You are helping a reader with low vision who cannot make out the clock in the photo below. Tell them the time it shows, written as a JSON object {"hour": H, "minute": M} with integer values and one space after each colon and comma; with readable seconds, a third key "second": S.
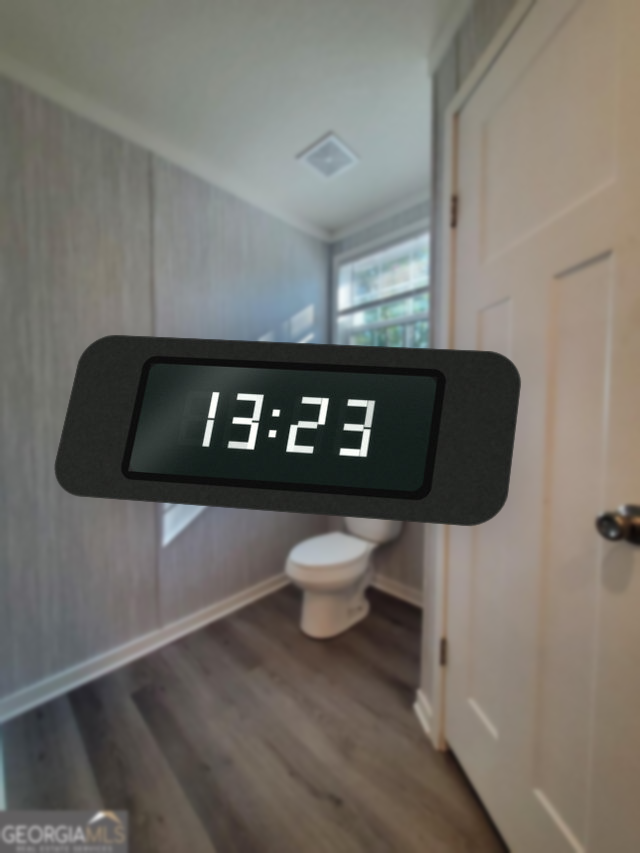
{"hour": 13, "minute": 23}
